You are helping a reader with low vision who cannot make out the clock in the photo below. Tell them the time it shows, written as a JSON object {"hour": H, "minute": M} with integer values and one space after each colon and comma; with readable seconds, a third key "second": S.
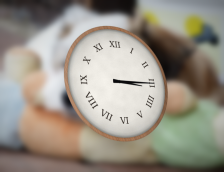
{"hour": 3, "minute": 15}
